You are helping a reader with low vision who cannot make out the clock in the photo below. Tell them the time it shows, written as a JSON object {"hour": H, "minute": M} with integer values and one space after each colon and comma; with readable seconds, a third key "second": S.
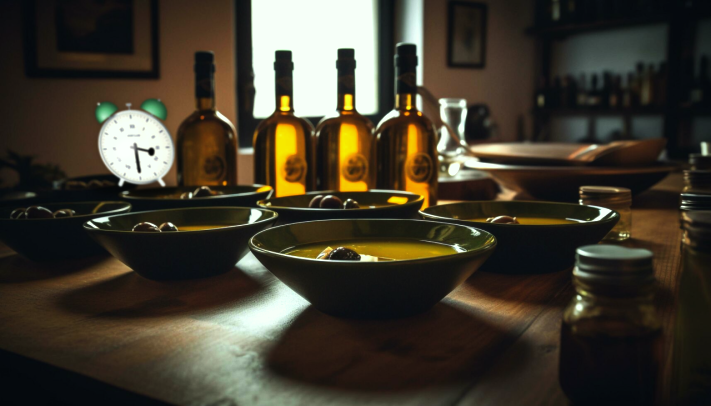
{"hour": 3, "minute": 30}
